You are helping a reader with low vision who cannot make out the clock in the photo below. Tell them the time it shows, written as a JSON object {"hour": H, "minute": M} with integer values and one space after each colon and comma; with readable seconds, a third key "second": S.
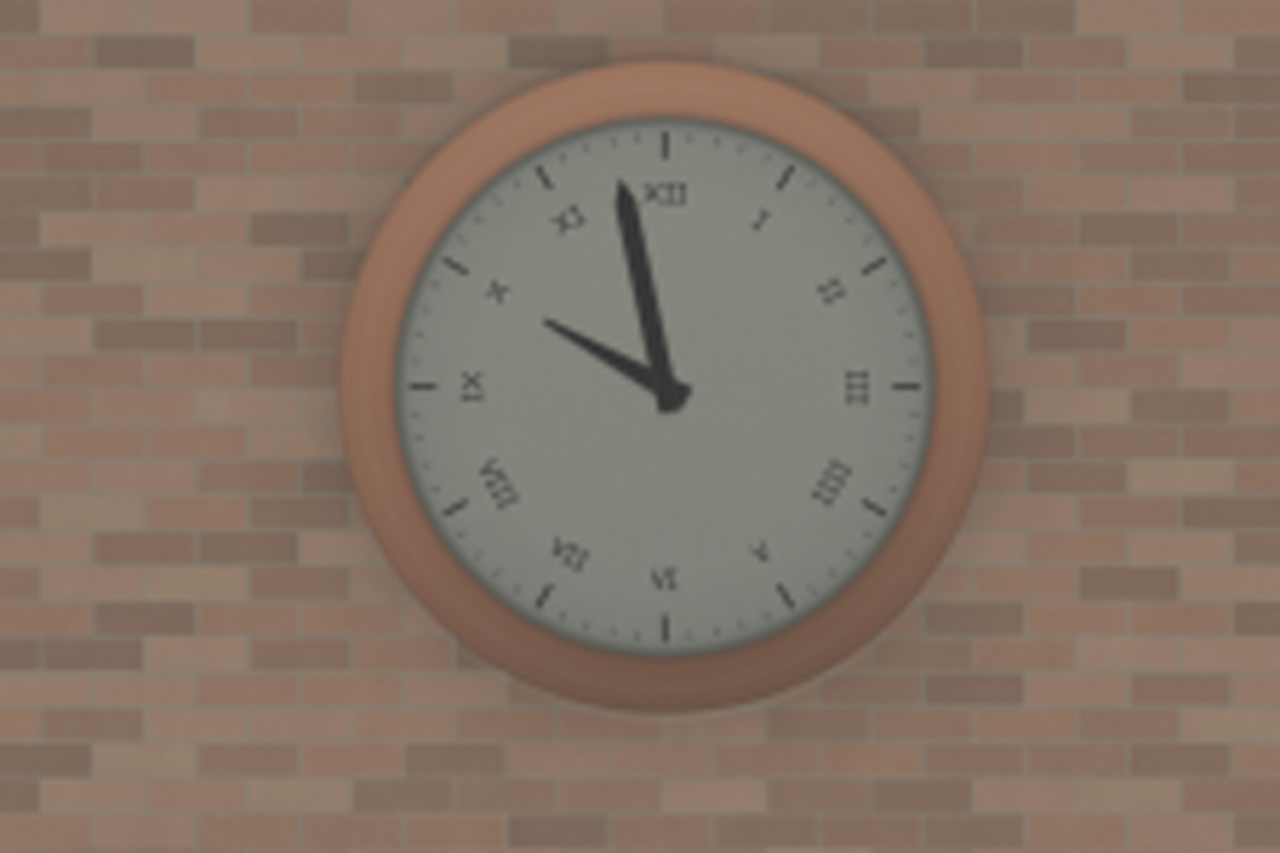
{"hour": 9, "minute": 58}
